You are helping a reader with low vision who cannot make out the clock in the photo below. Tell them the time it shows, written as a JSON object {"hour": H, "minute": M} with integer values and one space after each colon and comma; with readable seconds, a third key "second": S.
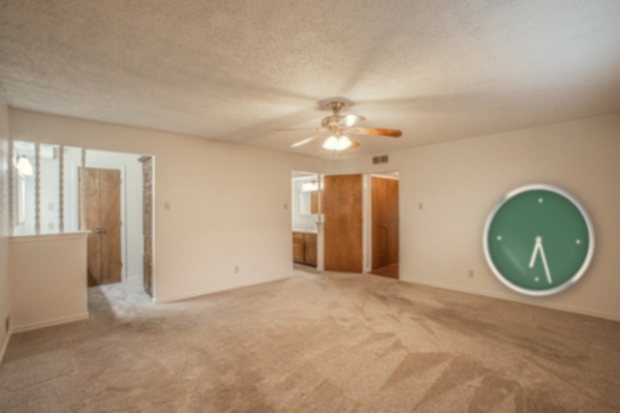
{"hour": 6, "minute": 27}
